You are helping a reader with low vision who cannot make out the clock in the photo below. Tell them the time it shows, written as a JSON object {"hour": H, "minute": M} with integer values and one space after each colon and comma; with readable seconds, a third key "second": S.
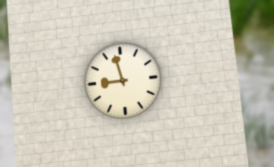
{"hour": 8, "minute": 58}
